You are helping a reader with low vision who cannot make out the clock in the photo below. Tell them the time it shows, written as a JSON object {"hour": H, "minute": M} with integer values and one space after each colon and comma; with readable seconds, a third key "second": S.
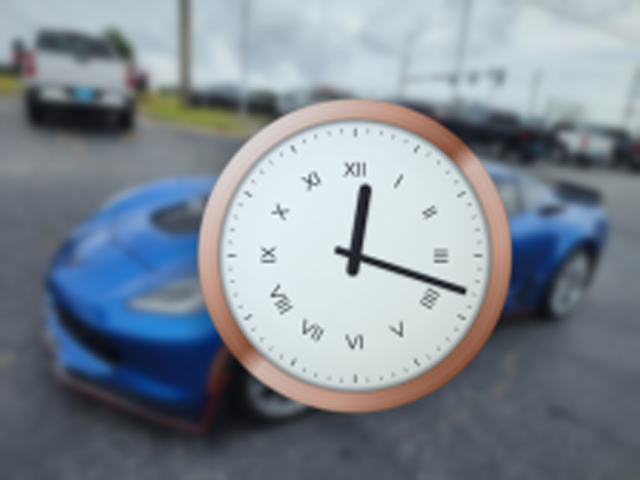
{"hour": 12, "minute": 18}
